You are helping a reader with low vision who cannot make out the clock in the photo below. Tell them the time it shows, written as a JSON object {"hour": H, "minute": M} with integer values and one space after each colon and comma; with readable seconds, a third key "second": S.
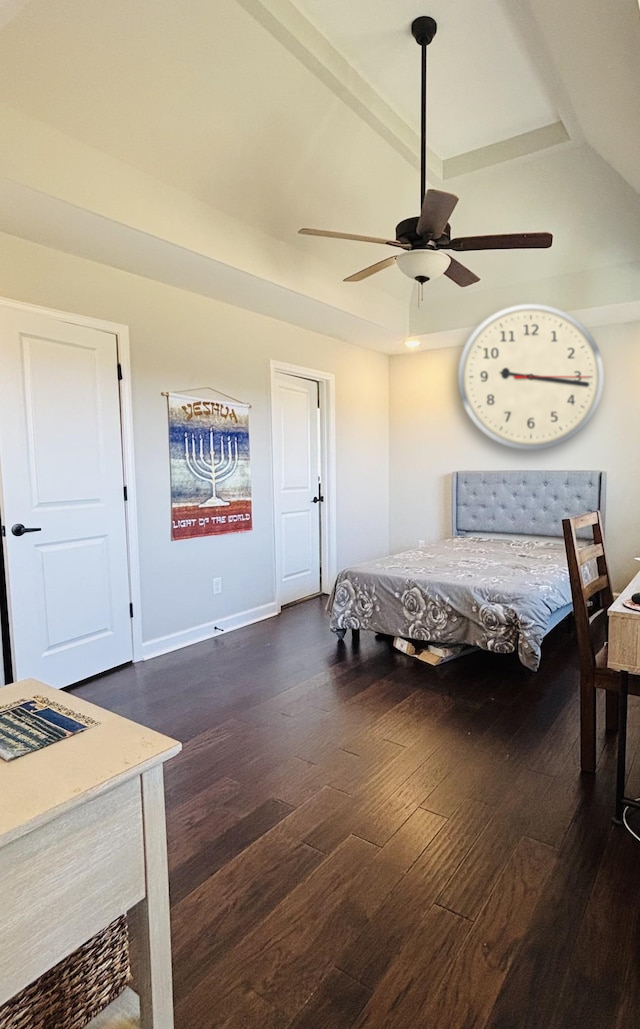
{"hour": 9, "minute": 16, "second": 15}
